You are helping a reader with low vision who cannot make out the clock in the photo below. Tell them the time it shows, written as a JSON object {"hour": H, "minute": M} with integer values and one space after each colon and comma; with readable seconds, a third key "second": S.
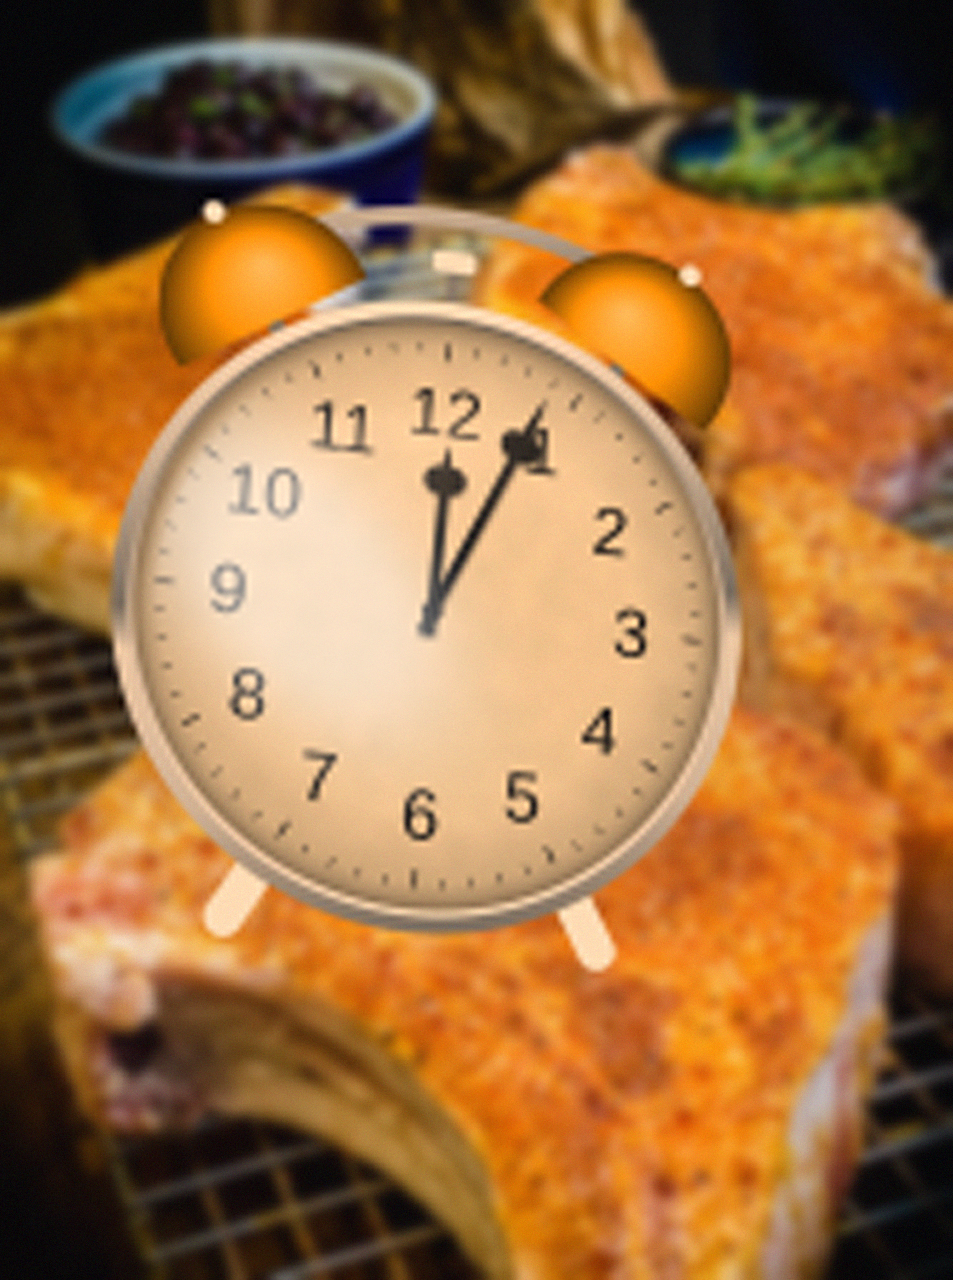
{"hour": 12, "minute": 4}
